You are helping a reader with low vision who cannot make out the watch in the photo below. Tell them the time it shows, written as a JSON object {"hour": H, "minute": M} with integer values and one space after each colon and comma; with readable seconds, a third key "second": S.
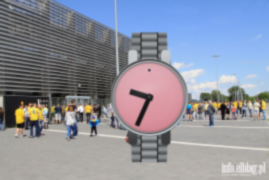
{"hour": 9, "minute": 34}
